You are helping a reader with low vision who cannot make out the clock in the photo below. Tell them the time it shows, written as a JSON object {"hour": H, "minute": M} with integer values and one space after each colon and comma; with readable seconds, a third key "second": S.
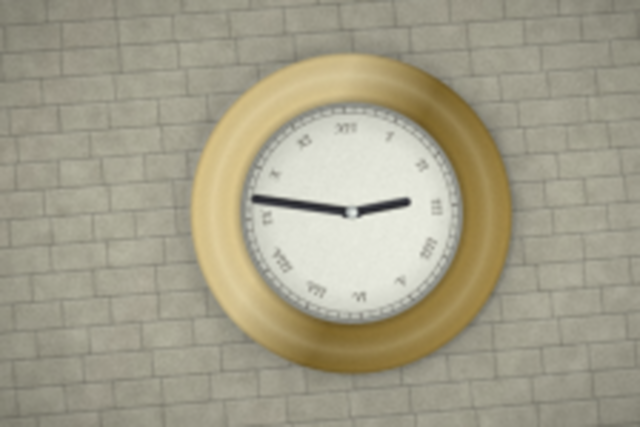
{"hour": 2, "minute": 47}
